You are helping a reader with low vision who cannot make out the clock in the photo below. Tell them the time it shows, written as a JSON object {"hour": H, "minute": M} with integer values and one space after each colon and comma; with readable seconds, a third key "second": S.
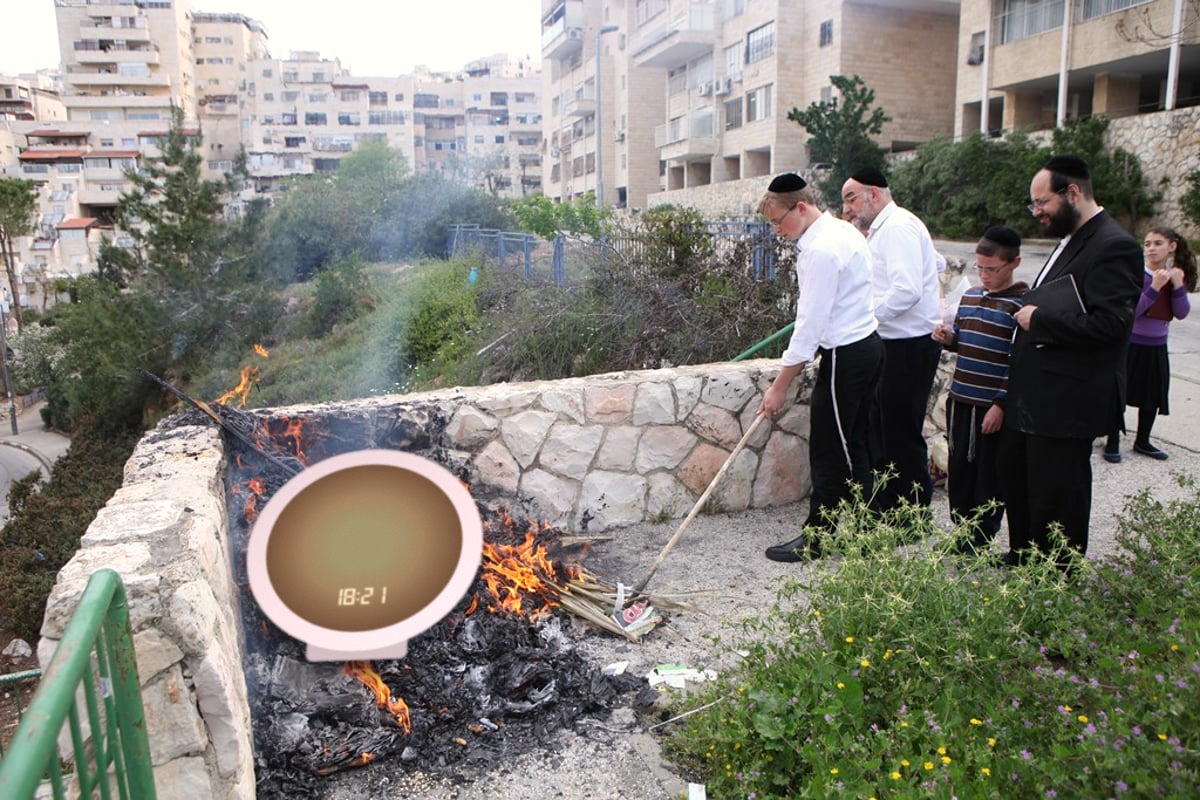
{"hour": 18, "minute": 21}
